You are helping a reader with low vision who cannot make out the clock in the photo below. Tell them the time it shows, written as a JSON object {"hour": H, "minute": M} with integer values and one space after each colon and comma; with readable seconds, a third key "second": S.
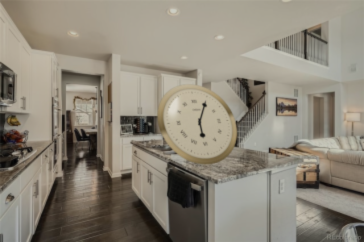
{"hour": 6, "minute": 5}
